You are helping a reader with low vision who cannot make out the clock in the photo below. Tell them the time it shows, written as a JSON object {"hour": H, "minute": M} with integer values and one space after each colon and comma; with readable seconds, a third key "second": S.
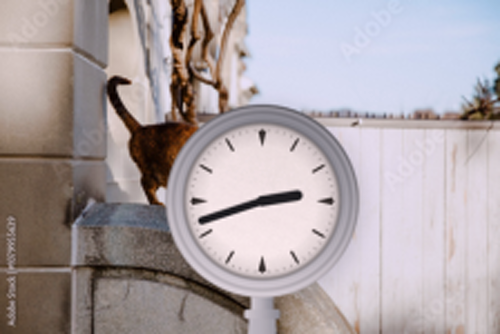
{"hour": 2, "minute": 42}
